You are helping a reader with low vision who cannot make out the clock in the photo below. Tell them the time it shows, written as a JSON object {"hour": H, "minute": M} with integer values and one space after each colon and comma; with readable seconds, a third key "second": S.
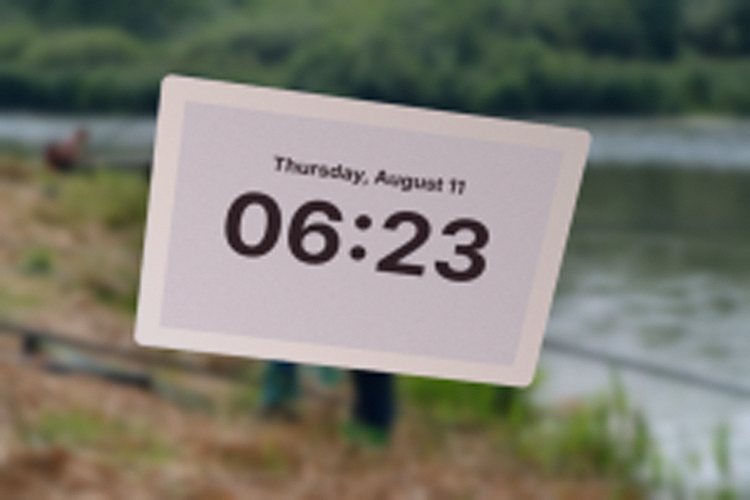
{"hour": 6, "minute": 23}
